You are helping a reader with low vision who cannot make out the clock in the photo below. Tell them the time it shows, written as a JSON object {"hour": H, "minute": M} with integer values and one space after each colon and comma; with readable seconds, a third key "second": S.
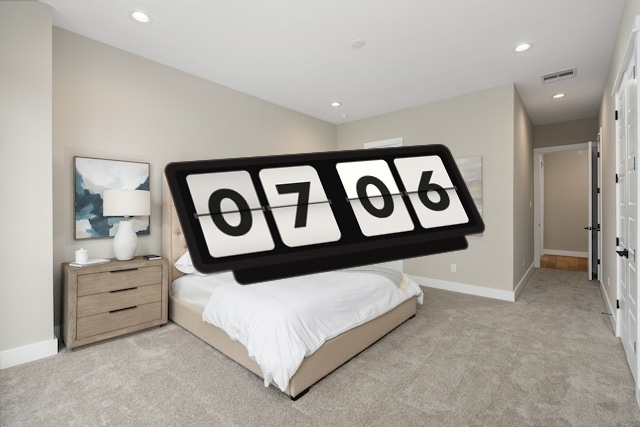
{"hour": 7, "minute": 6}
